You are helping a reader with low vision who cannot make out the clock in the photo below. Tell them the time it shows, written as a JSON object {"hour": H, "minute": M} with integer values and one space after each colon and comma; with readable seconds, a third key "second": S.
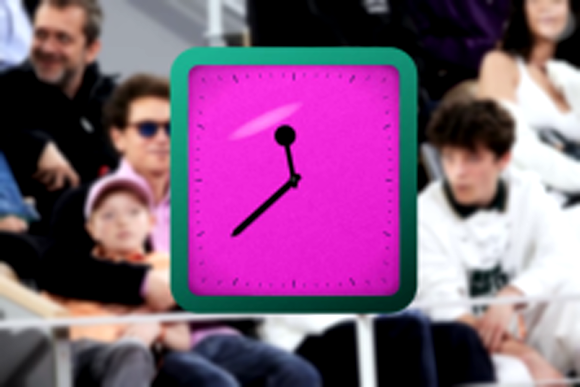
{"hour": 11, "minute": 38}
